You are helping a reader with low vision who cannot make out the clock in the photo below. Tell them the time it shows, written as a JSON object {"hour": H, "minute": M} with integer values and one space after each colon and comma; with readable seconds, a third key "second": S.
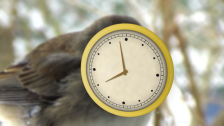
{"hour": 7, "minute": 58}
